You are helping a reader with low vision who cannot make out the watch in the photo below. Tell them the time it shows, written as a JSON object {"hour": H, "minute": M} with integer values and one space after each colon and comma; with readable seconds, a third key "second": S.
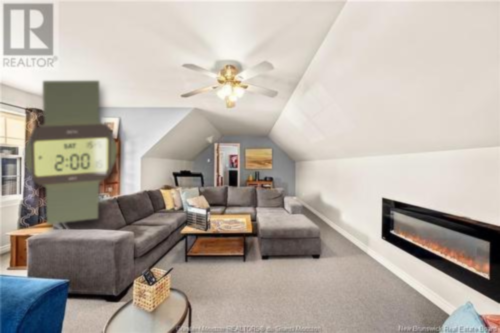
{"hour": 2, "minute": 0}
